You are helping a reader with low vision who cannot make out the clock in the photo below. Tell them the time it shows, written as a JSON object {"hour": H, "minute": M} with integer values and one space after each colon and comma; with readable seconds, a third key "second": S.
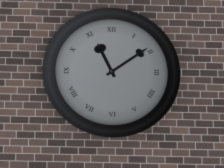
{"hour": 11, "minute": 9}
